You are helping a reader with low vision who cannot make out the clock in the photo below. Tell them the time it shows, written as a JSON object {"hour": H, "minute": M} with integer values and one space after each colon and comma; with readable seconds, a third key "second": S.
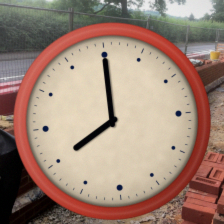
{"hour": 8, "minute": 0}
